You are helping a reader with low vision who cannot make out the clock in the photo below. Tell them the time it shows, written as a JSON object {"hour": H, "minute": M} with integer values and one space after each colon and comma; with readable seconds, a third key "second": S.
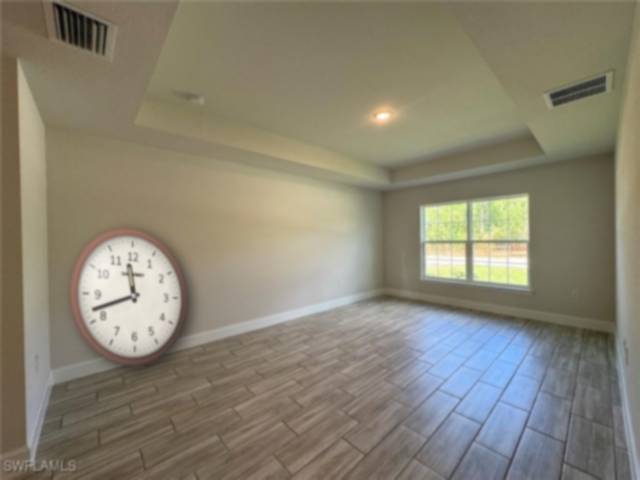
{"hour": 11, "minute": 42}
